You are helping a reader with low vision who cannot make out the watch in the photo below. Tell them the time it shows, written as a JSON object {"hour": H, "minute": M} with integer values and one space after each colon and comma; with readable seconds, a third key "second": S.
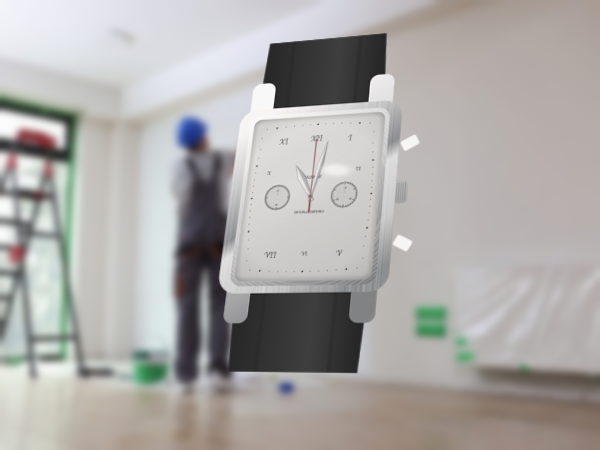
{"hour": 11, "minute": 2}
